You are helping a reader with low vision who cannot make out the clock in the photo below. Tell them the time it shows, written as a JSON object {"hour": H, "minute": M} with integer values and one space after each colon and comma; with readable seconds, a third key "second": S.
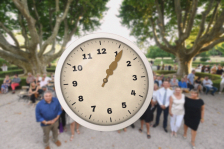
{"hour": 1, "minute": 6}
